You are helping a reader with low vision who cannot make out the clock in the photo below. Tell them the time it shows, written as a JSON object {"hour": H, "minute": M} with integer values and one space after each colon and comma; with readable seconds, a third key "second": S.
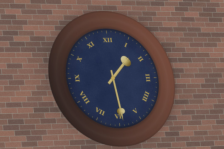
{"hour": 1, "minute": 29}
